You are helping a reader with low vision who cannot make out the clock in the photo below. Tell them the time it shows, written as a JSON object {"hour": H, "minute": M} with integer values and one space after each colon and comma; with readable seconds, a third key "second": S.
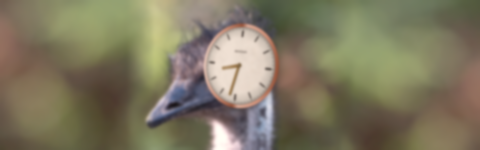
{"hour": 8, "minute": 32}
